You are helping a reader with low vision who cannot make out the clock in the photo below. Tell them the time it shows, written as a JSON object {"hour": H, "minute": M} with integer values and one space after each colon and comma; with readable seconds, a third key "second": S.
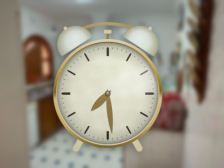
{"hour": 7, "minute": 29}
